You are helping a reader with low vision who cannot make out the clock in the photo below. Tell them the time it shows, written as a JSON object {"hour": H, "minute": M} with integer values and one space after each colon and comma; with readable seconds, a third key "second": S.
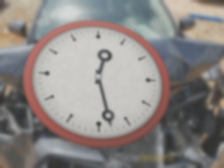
{"hour": 12, "minute": 28}
